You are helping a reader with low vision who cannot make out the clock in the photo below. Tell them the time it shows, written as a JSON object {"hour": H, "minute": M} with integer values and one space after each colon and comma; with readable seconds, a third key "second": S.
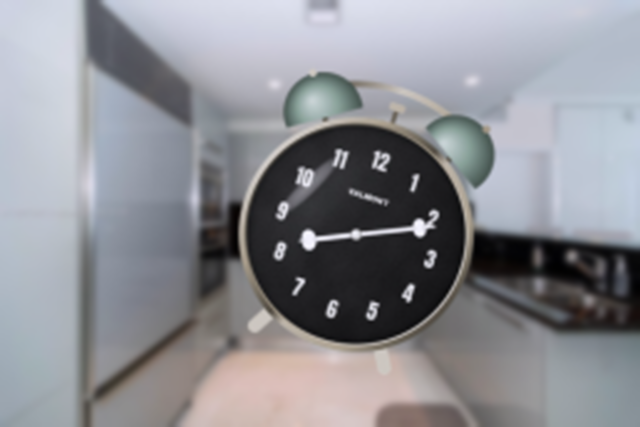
{"hour": 8, "minute": 11}
